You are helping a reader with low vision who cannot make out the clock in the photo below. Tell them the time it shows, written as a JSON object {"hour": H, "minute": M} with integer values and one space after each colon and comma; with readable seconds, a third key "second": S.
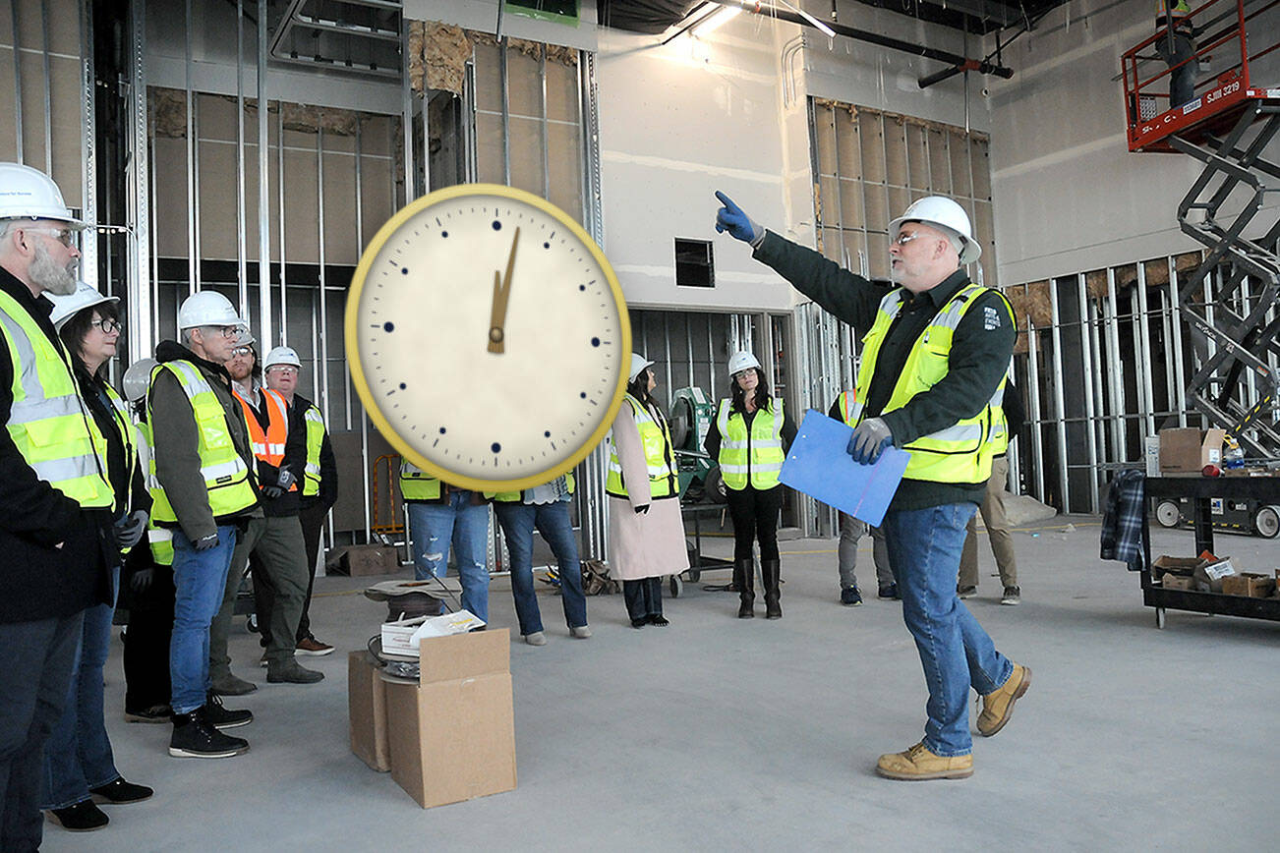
{"hour": 12, "minute": 2}
